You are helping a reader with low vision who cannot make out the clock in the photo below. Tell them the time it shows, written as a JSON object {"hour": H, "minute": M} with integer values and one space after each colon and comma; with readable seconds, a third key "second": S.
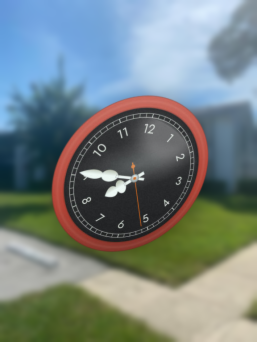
{"hour": 7, "minute": 45, "second": 26}
